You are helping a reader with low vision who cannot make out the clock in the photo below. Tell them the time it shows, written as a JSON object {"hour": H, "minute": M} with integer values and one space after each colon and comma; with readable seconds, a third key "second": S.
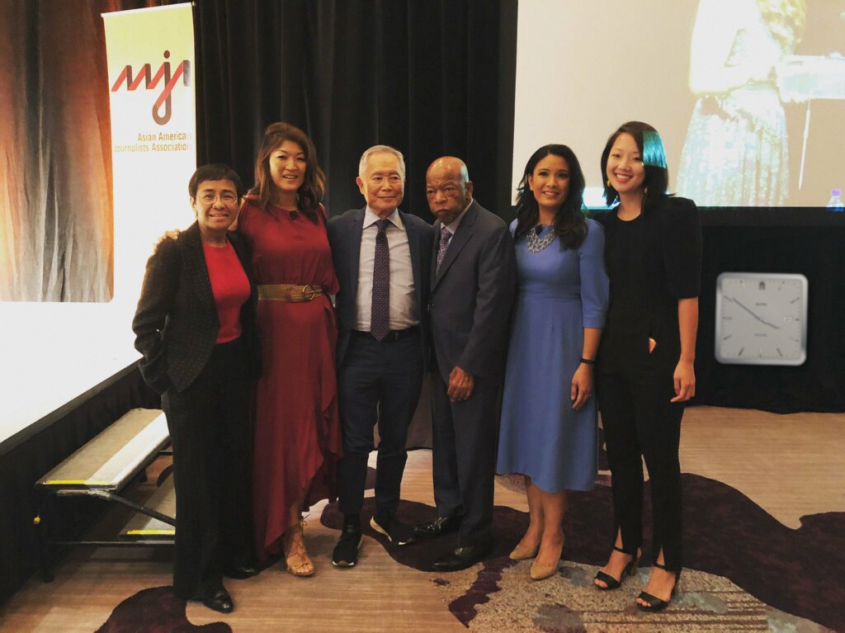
{"hour": 3, "minute": 51}
